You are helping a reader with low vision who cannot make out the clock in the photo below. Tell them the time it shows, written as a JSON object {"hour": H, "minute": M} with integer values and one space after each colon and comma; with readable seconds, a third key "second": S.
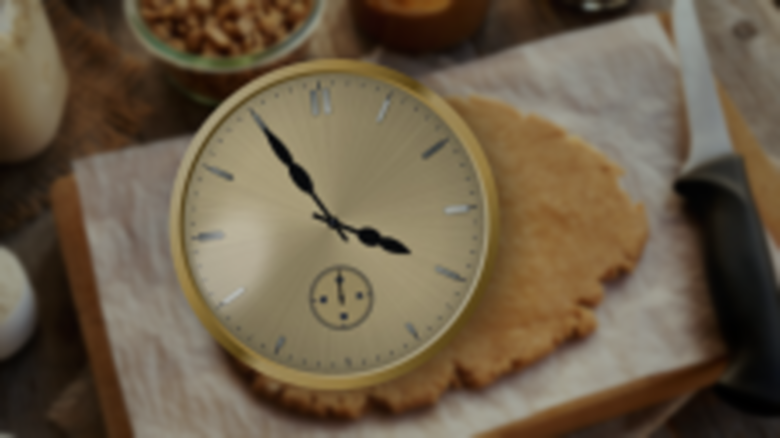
{"hour": 3, "minute": 55}
